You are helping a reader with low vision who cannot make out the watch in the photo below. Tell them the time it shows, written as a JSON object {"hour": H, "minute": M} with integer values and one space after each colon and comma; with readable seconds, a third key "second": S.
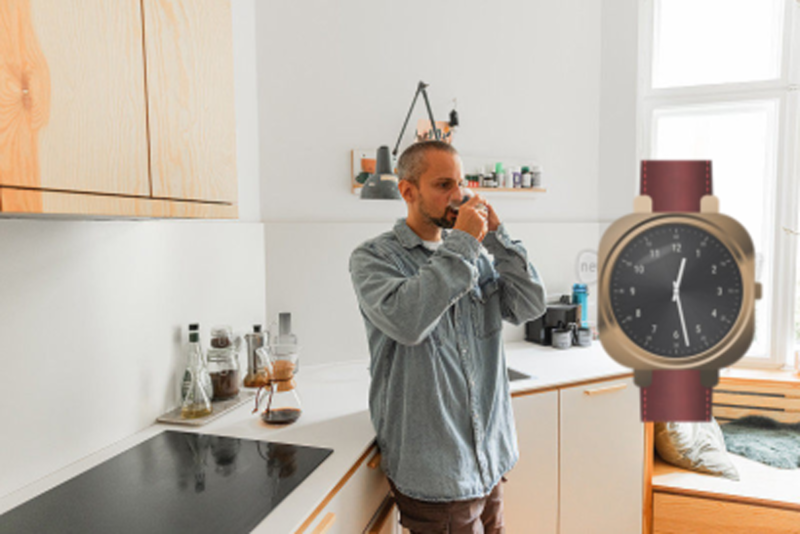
{"hour": 12, "minute": 28}
